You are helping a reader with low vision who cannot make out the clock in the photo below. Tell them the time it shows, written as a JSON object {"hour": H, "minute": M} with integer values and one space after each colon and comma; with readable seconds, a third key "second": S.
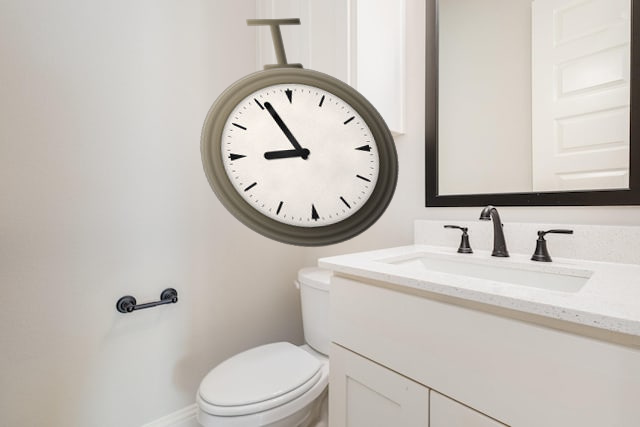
{"hour": 8, "minute": 56}
